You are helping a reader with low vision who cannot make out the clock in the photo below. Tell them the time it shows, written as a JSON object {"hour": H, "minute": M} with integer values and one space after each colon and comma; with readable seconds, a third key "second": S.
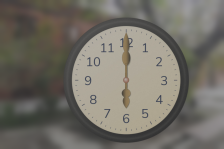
{"hour": 6, "minute": 0}
